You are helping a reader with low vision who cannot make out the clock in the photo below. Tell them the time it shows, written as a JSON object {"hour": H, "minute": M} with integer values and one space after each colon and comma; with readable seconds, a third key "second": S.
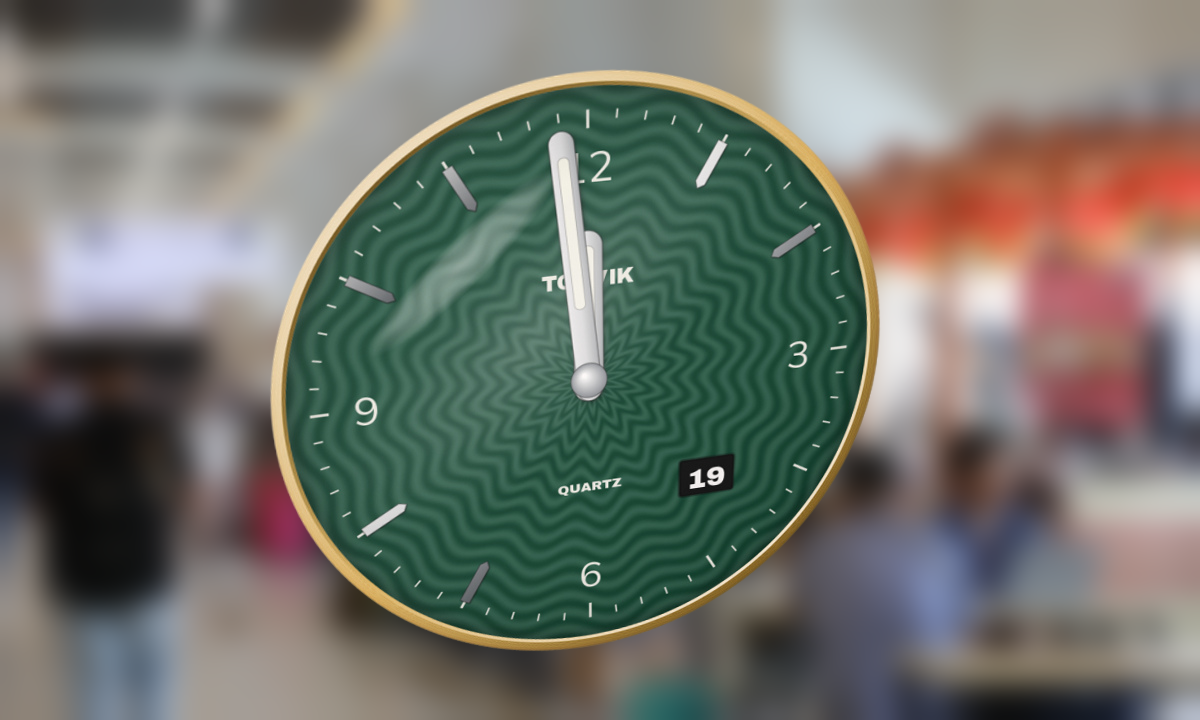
{"hour": 11, "minute": 59}
